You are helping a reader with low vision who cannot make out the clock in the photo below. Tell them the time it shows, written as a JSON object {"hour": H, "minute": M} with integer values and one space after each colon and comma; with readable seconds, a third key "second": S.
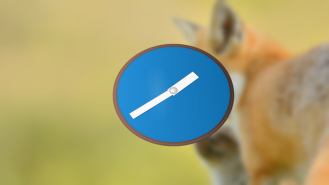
{"hour": 1, "minute": 39}
